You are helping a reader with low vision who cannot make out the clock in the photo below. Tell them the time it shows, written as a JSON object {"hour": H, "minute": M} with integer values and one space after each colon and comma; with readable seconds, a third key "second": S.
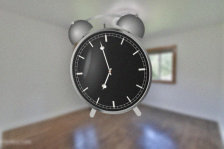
{"hour": 6, "minute": 58}
